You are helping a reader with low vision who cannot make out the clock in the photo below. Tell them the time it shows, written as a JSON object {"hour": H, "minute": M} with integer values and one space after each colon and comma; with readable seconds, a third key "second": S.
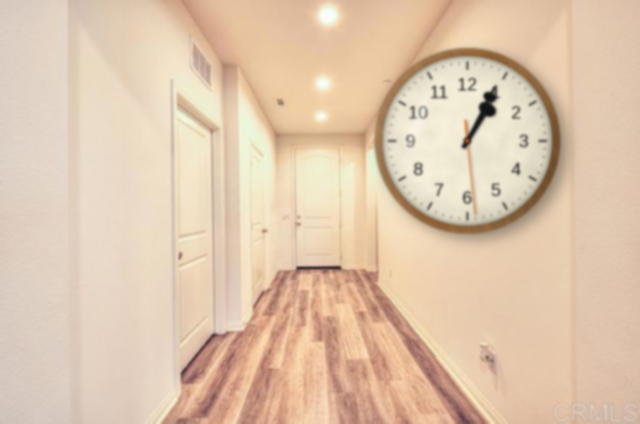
{"hour": 1, "minute": 4, "second": 29}
